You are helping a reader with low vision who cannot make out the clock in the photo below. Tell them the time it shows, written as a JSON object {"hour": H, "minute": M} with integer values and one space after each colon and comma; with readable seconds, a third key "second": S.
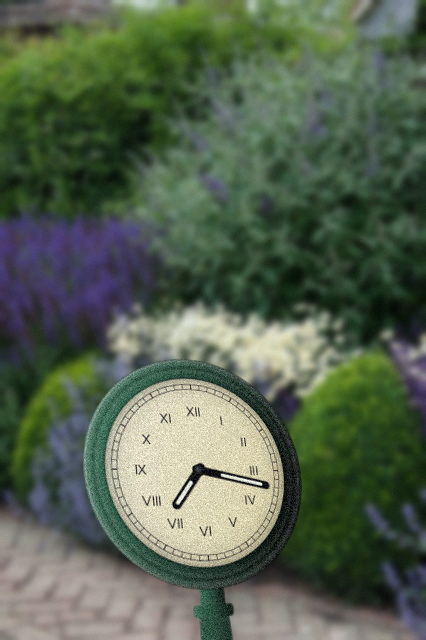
{"hour": 7, "minute": 17}
